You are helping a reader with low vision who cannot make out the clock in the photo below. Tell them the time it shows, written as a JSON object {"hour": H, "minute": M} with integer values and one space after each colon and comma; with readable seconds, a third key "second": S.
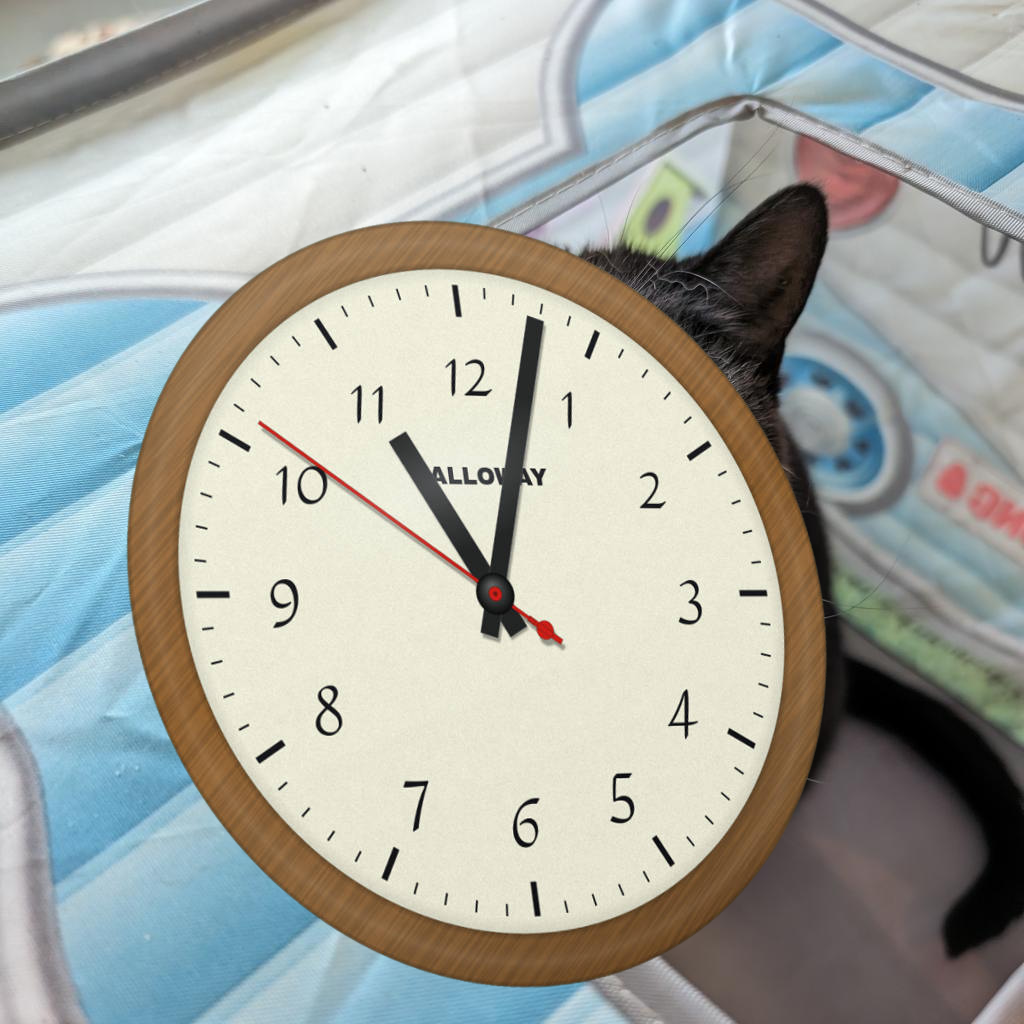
{"hour": 11, "minute": 2, "second": 51}
